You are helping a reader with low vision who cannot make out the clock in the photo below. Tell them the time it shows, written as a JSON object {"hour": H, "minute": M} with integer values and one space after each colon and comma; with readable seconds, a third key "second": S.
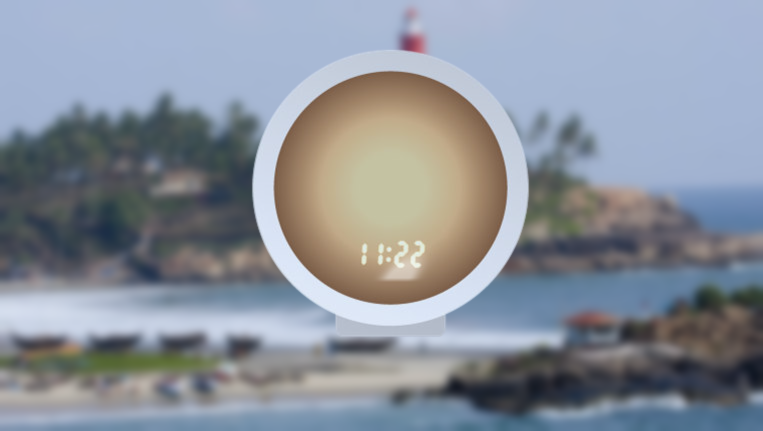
{"hour": 11, "minute": 22}
